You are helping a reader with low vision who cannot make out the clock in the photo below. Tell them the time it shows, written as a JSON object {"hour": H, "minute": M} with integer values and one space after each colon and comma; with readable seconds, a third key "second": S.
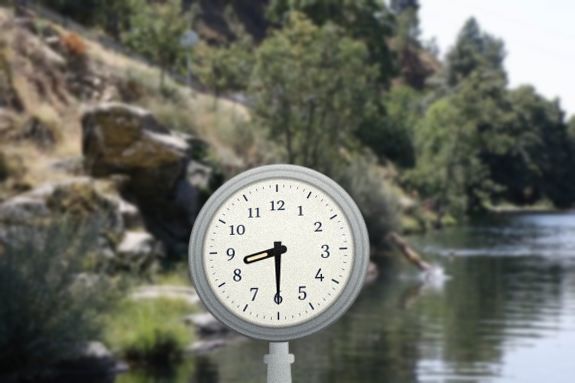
{"hour": 8, "minute": 30}
